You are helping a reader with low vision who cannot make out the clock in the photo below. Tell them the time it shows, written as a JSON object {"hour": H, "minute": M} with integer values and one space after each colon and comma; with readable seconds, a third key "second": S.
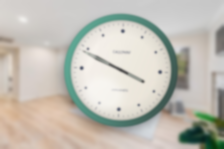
{"hour": 3, "minute": 49}
